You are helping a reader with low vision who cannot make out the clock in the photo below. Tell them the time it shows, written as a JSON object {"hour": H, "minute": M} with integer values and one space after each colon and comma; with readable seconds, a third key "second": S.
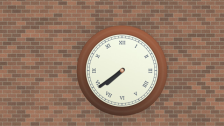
{"hour": 7, "minute": 39}
